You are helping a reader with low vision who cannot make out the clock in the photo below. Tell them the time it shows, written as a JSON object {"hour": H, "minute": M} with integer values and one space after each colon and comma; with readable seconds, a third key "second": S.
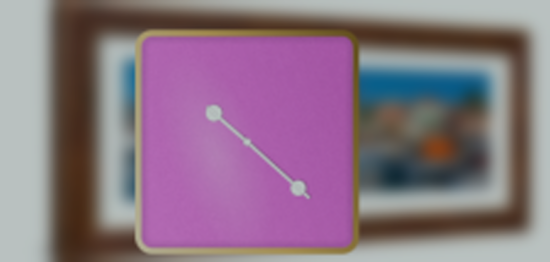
{"hour": 10, "minute": 22}
